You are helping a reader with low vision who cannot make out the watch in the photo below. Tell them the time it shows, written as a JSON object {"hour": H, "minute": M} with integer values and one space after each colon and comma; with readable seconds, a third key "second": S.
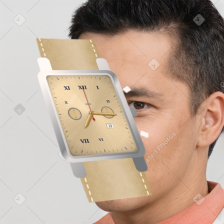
{"hour": 7, "minute": 16}
